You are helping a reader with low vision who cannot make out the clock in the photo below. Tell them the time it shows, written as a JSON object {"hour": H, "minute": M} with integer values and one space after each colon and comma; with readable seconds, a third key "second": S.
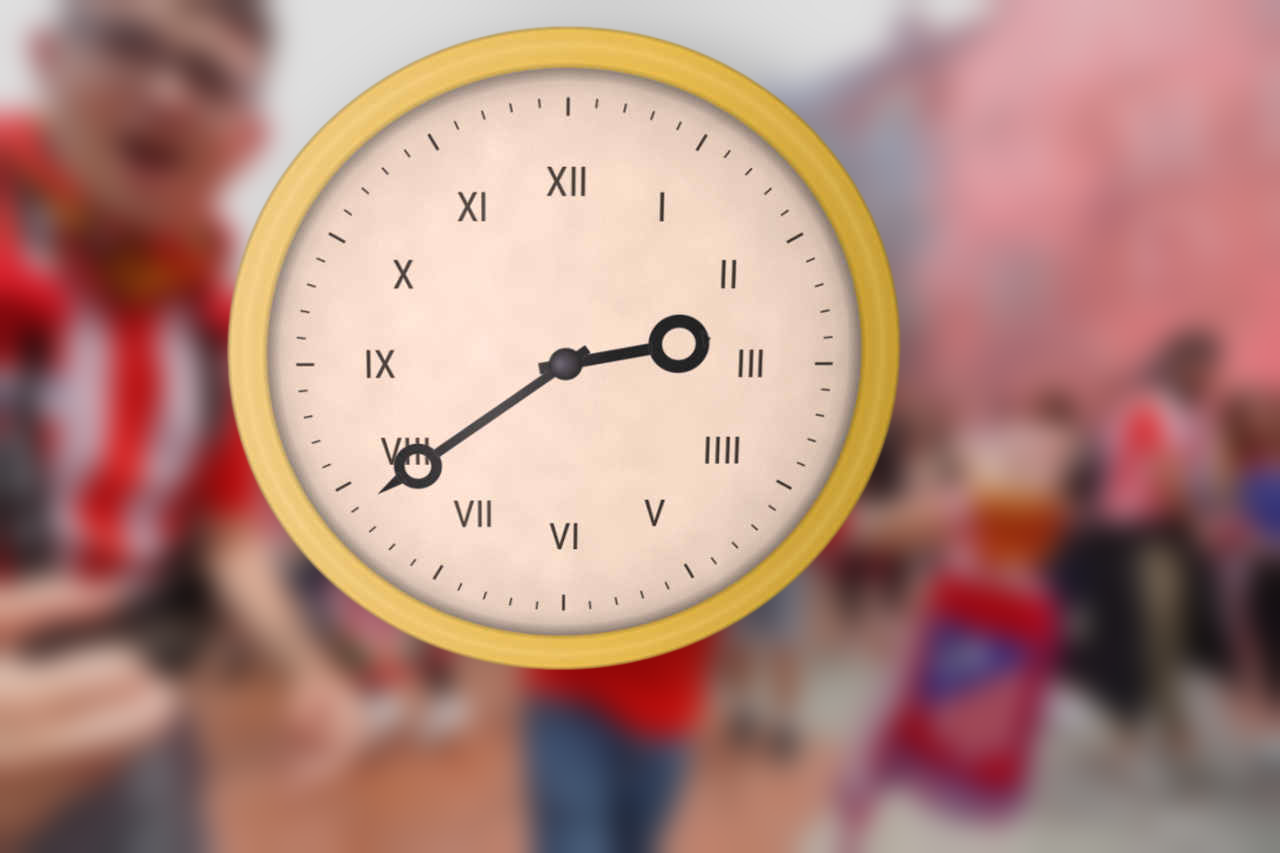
{"hour": 2, "minute": 39}
